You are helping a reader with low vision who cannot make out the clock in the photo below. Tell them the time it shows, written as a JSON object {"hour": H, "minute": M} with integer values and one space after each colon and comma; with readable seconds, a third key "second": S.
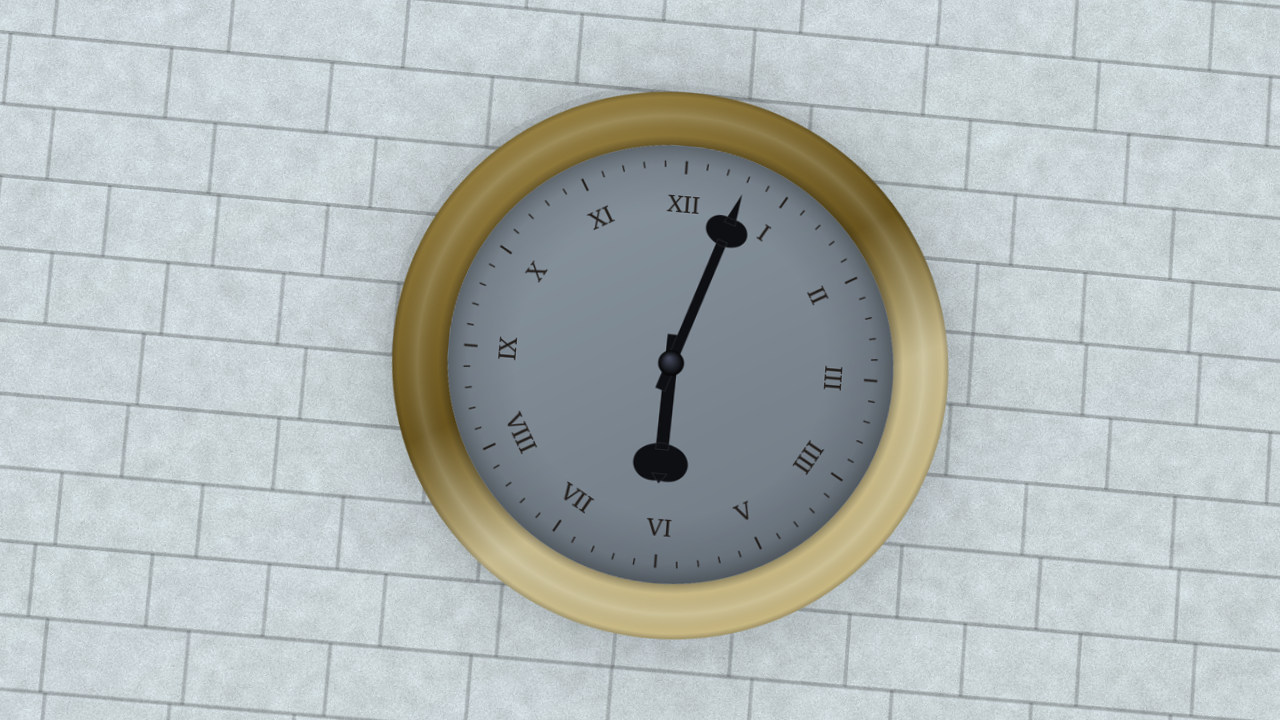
{"hour": 6, "minute": 3}
